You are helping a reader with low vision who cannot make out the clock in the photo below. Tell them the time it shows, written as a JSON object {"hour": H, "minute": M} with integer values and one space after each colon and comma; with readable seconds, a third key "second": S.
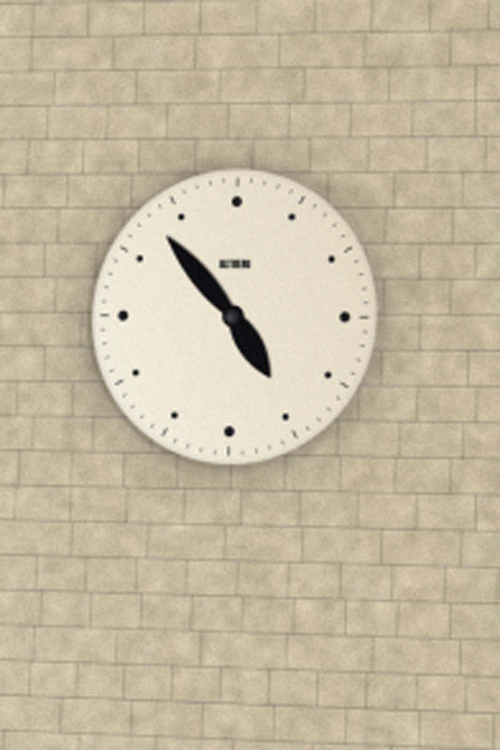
{"hour": 4, "minute": 53}
